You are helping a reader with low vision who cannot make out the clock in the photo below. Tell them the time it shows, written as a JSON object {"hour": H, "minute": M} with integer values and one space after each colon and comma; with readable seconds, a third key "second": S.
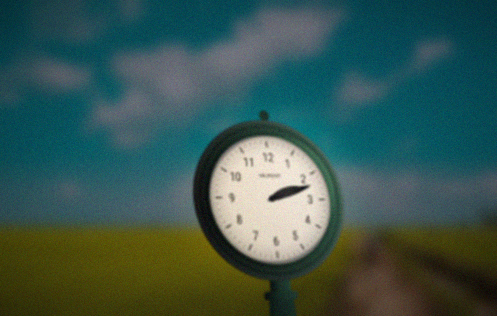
{"hour": 2, "minute": 12}
